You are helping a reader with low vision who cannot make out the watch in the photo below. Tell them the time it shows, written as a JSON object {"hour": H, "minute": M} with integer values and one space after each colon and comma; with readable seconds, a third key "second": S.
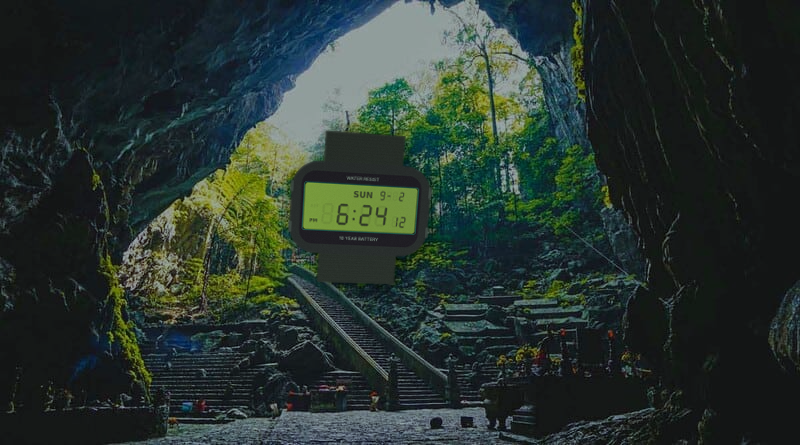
{"hour": 6, "minute": 24, "second": 12}
